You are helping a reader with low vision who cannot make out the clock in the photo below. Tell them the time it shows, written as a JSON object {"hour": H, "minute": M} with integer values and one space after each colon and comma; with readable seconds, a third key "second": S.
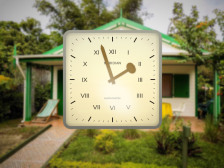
{"hour": 1, "minute": 57}
